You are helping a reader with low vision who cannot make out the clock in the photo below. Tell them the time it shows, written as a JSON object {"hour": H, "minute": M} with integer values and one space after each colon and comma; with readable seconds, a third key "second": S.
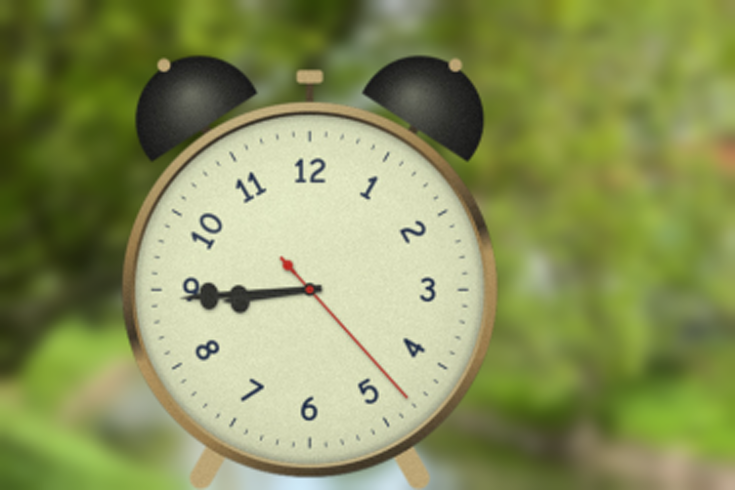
{"hour": 8, "minute": 44, "second": 23}
